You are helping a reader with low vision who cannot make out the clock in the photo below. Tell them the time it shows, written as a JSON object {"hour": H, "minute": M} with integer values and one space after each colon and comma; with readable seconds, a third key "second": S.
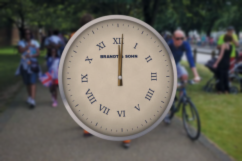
{"hour": 12, "minute": 1}
